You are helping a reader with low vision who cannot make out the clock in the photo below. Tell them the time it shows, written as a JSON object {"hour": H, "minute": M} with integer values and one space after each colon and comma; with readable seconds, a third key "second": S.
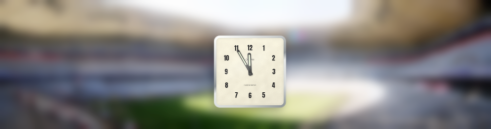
{"hour": 11, "minute": 55}
